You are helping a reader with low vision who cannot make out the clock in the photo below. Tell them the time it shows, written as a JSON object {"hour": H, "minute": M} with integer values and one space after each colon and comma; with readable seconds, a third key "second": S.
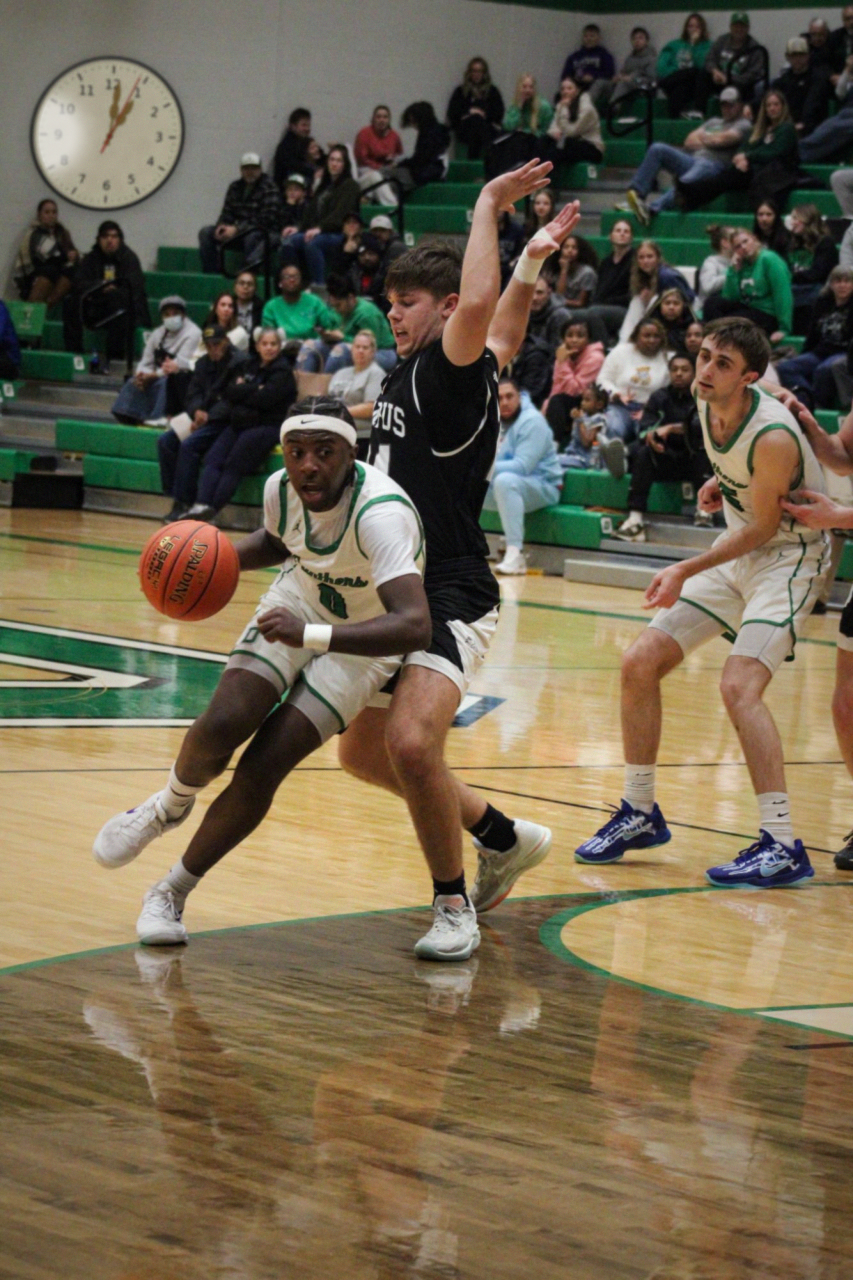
{"hour": 1, "minute": 1, "second": 4}
